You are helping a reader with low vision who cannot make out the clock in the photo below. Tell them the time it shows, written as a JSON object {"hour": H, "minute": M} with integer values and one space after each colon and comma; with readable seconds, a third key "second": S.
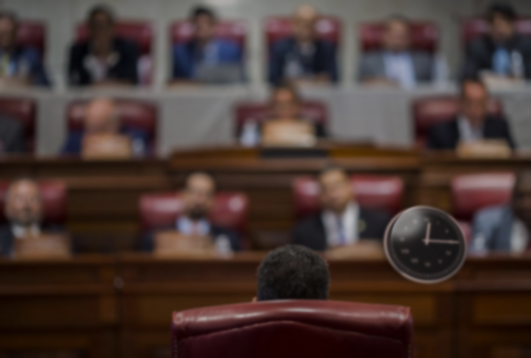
{"hour": 12, "minute": 15}
